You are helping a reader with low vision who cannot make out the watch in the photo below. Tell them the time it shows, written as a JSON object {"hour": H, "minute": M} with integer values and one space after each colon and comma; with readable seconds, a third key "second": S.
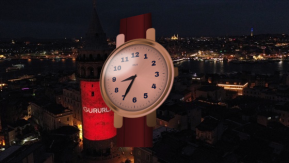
{"hour": 8, "minute": 35}
